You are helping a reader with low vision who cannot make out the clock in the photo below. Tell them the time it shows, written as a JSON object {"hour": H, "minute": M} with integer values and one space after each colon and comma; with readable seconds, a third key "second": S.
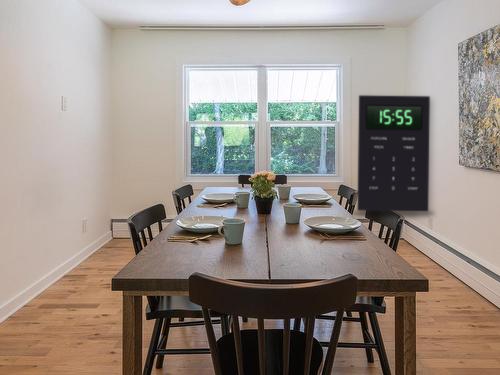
{"hour": 15, "minute": 55}
